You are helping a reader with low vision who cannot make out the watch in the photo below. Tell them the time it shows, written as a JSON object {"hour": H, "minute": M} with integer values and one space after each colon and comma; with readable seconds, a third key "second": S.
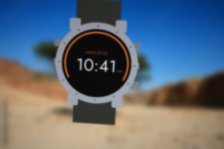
{"hour": 10, "minute": 41}
